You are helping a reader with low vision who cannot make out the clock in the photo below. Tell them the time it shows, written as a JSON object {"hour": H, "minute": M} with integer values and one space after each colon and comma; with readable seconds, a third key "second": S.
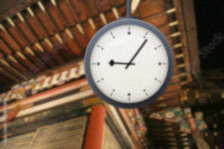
{"hour": 9, "minute": 6}
